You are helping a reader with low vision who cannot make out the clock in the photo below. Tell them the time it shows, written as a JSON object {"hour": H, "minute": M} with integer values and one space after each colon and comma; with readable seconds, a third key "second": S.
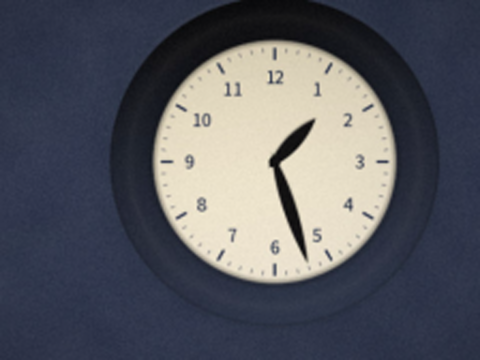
{"hour": 1, "minute": 27}
